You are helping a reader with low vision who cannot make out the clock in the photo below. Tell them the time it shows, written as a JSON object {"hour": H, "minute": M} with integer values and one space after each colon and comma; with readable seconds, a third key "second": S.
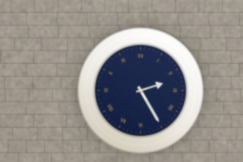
{"hour": 2, "minute": 25}
